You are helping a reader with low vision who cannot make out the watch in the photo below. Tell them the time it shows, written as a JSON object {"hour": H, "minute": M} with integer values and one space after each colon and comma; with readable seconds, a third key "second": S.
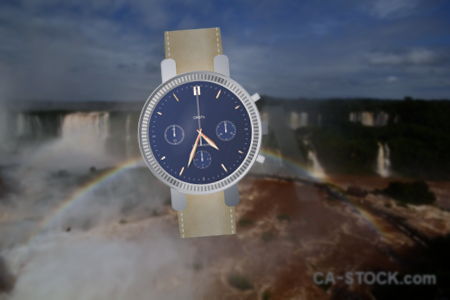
{"hour": 4, "minute": 34}
